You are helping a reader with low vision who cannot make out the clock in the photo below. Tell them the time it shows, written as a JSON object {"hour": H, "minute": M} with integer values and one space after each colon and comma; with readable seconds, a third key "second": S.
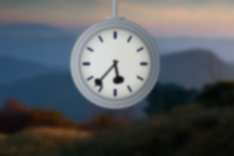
{"hour": 5, "minute": 37}
